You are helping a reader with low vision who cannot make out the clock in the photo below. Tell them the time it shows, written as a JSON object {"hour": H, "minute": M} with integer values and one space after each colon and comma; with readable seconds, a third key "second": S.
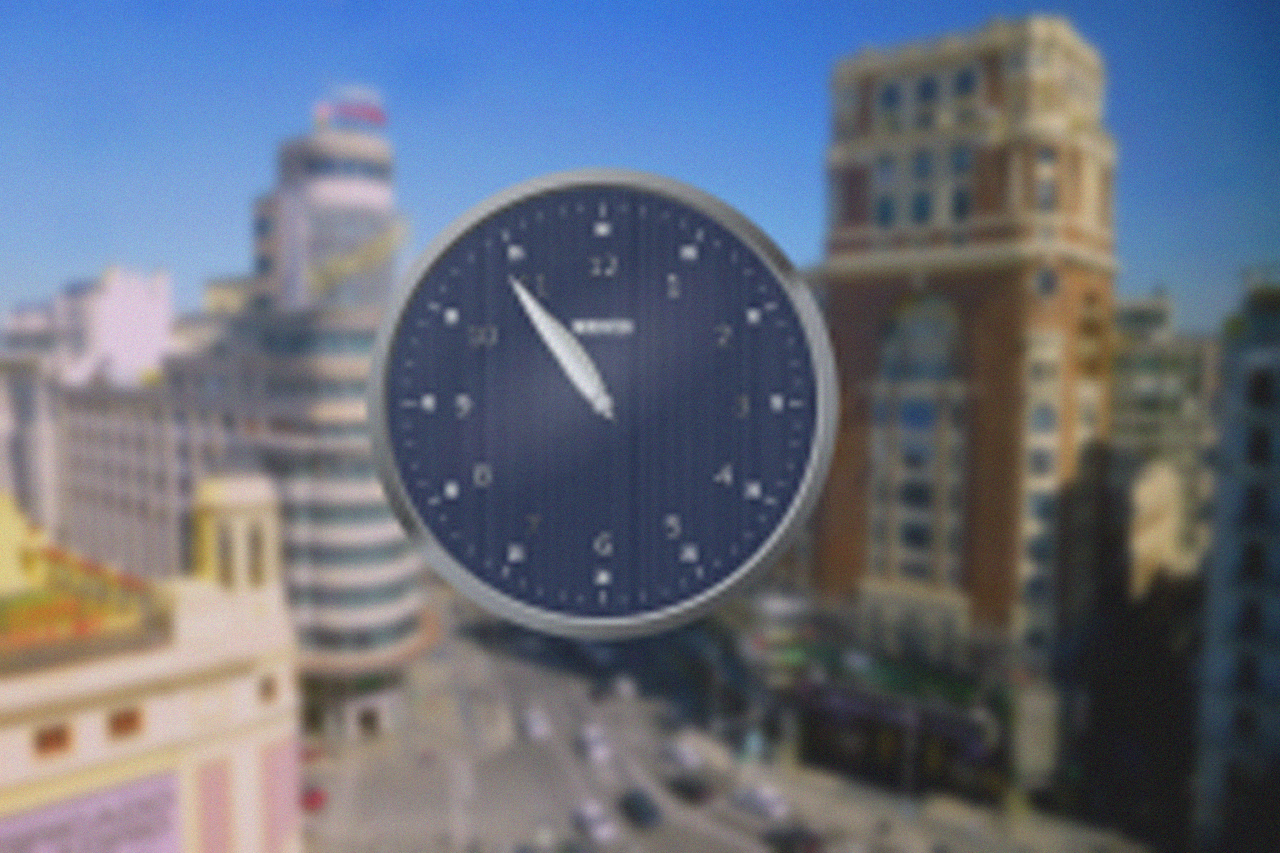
{"hour": 10, "minute": 54}
